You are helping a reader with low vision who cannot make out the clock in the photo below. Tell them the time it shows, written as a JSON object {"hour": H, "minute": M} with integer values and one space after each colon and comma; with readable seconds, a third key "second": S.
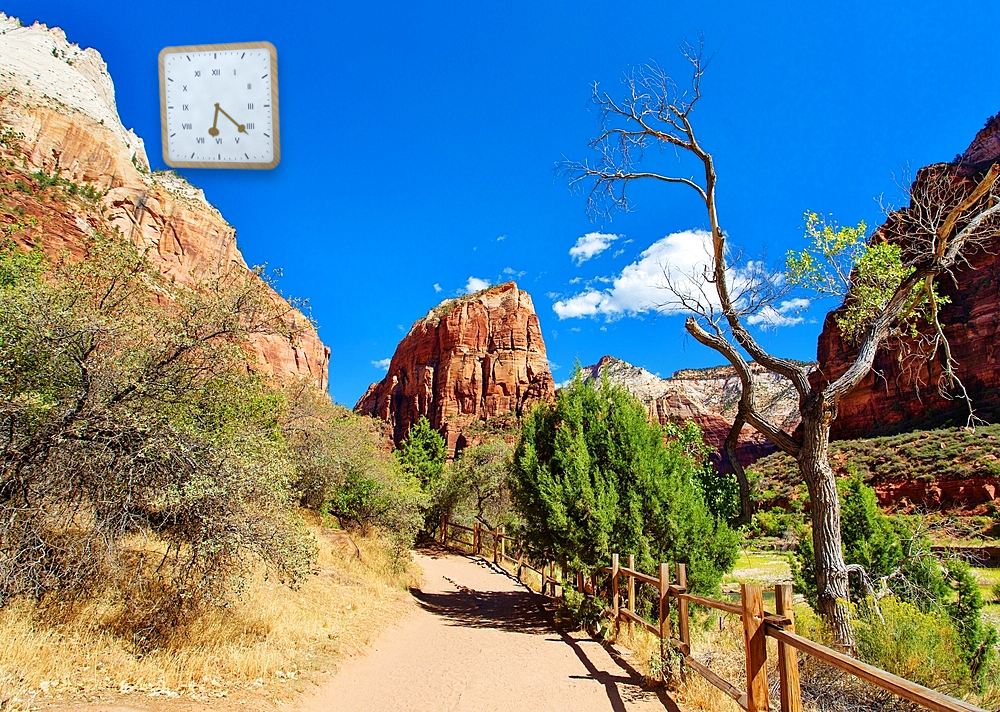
{"hour": 6, "minute": 22}
